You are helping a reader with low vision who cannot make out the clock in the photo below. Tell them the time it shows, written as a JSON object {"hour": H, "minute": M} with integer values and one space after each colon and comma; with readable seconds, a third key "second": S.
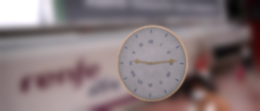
{"hour": 9, "minute": 14}
